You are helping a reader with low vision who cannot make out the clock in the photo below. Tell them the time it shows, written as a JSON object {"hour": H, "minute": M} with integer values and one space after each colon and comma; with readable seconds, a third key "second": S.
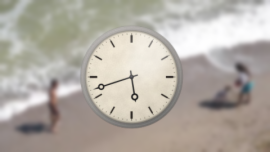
{"hour": 5, "minute": 42}
